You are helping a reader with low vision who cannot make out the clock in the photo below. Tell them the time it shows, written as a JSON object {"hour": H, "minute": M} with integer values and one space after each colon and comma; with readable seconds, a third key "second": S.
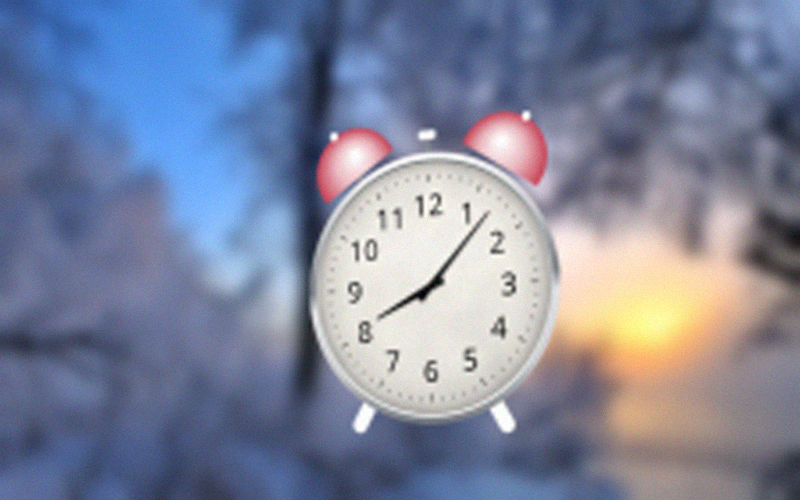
{"hour": 8, "minute": 7}
